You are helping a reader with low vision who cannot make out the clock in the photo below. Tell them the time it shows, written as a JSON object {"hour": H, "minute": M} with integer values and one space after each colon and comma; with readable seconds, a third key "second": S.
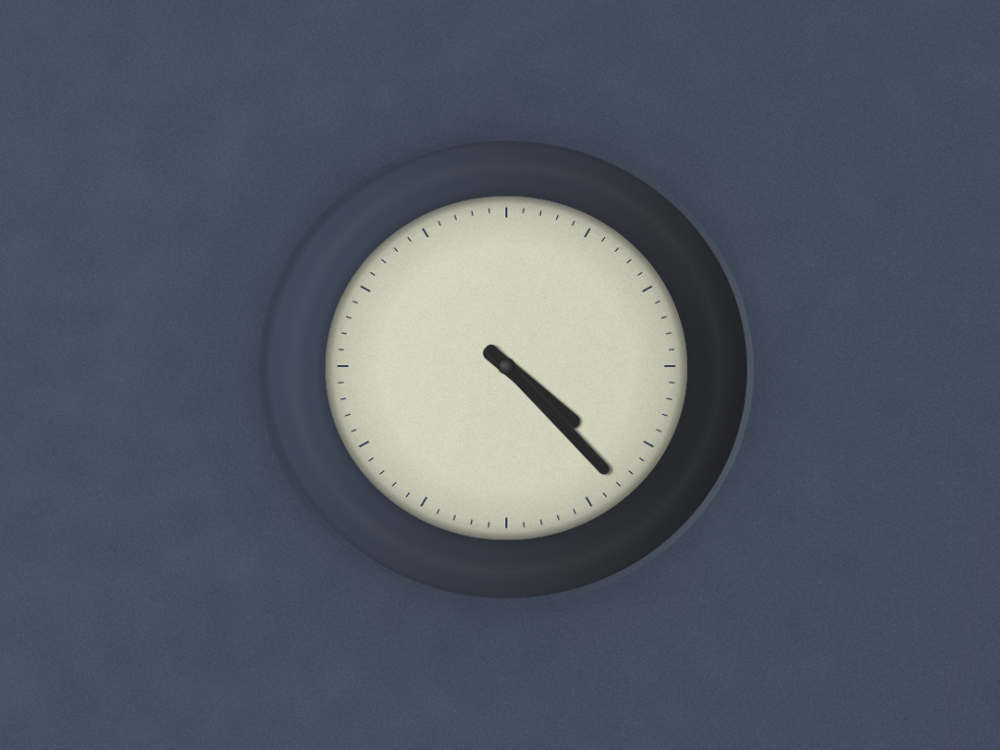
{"hour": 4, "minute": 23}
